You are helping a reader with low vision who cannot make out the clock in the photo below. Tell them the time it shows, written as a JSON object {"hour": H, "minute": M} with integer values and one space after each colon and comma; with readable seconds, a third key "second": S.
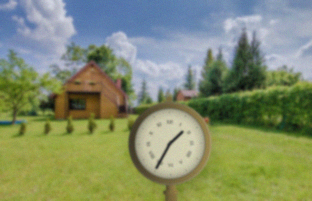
{"hour": 1, "minute": 35}
